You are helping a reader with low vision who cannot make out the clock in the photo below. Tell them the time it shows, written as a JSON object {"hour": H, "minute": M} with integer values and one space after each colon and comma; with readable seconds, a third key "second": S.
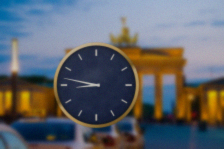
{"hour": 8, "minute": 47}
